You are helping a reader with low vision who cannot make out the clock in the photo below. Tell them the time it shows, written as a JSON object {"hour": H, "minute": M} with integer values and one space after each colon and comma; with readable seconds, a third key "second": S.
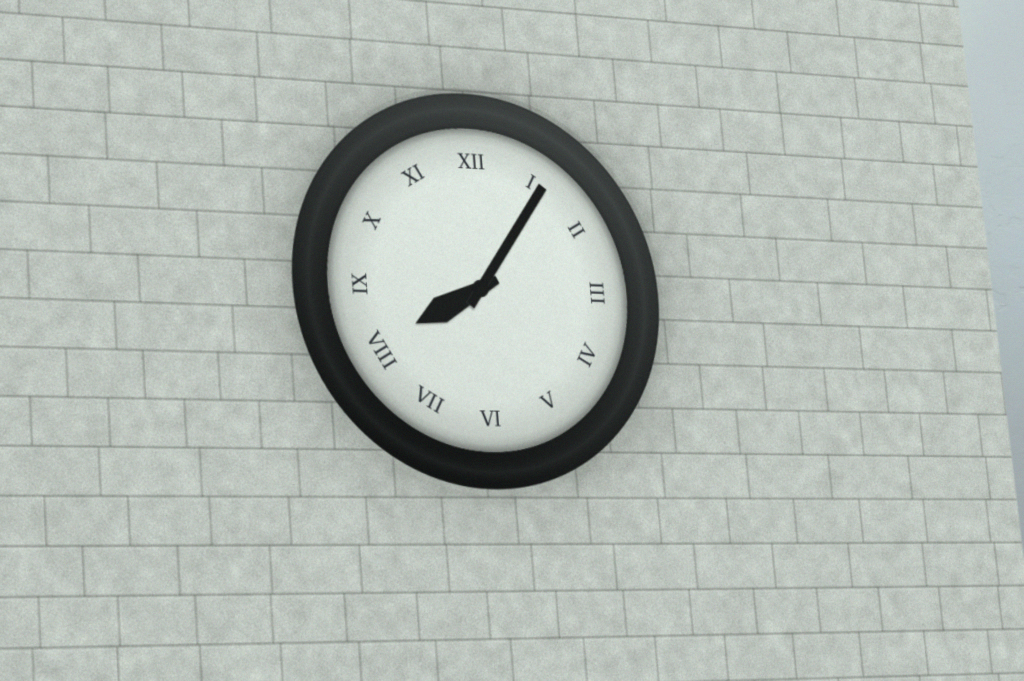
{"hour": 8, "minute": 6}
